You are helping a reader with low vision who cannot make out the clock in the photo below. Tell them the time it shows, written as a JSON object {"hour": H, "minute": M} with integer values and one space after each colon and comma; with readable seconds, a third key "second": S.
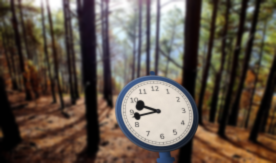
{"hour": 9, "minute": 43}
